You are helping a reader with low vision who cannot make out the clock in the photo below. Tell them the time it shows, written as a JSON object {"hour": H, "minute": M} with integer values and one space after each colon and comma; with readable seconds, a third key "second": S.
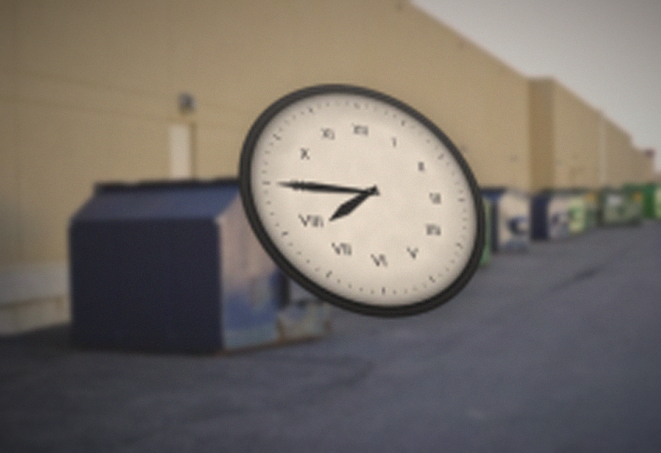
{"hour": 7, "minute": 45}
